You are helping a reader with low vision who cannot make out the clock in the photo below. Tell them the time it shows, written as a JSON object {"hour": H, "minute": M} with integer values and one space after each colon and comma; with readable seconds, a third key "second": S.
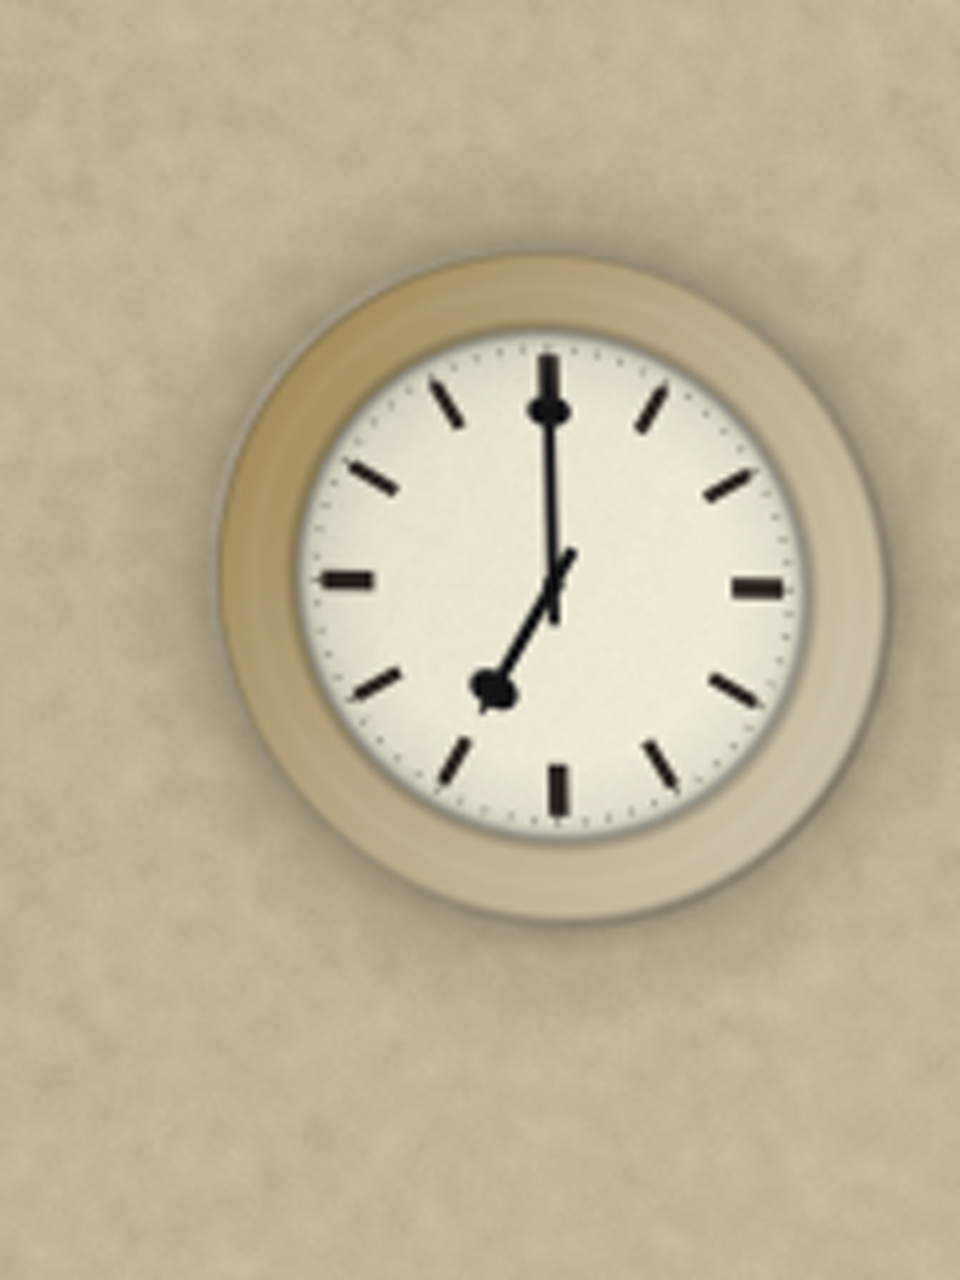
{"hour": 7, "minute": 0}
